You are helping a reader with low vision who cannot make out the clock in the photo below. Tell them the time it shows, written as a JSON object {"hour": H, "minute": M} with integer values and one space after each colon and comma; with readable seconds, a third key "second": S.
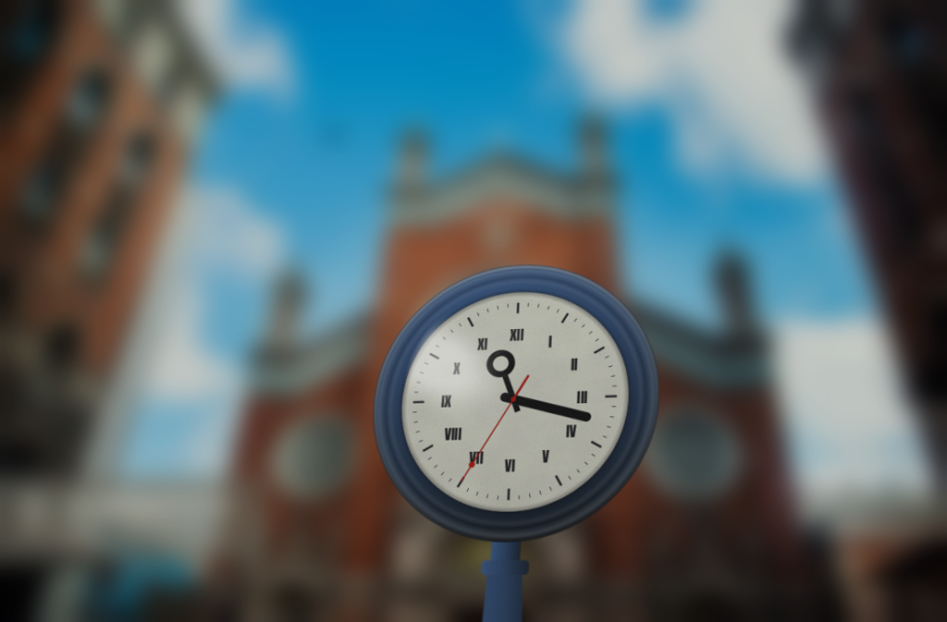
{"hour": 11, "minute": 17, "second": 35}
